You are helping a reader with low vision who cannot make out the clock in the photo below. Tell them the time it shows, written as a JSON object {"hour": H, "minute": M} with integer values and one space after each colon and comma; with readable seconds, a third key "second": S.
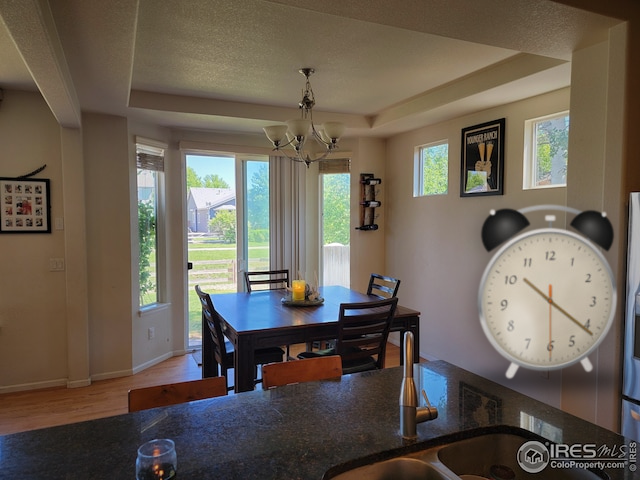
{"hour": 10, "minute": 21, "second": 30}
